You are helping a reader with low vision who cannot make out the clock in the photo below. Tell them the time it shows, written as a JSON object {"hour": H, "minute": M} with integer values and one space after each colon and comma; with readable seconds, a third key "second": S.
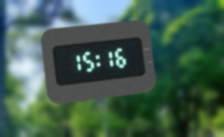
{"hour": 15, "minute": 16}
